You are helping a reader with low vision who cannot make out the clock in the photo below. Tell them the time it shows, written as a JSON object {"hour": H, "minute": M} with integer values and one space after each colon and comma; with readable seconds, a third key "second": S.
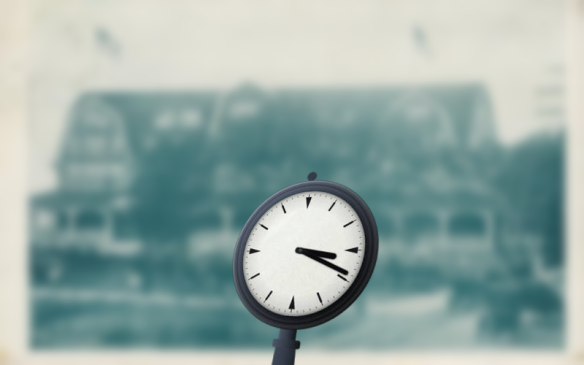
{"hour": 3, "minute": 19}
